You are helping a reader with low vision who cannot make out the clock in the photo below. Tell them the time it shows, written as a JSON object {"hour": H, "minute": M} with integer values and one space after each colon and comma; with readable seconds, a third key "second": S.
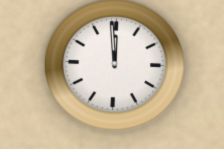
{"hour": 11, "minute": 59}
